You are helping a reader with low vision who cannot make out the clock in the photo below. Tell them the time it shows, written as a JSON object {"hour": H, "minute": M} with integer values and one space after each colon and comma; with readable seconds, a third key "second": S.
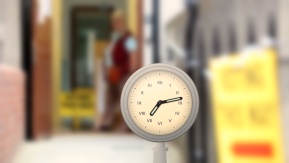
{"hour": 7, "minute": 13}
